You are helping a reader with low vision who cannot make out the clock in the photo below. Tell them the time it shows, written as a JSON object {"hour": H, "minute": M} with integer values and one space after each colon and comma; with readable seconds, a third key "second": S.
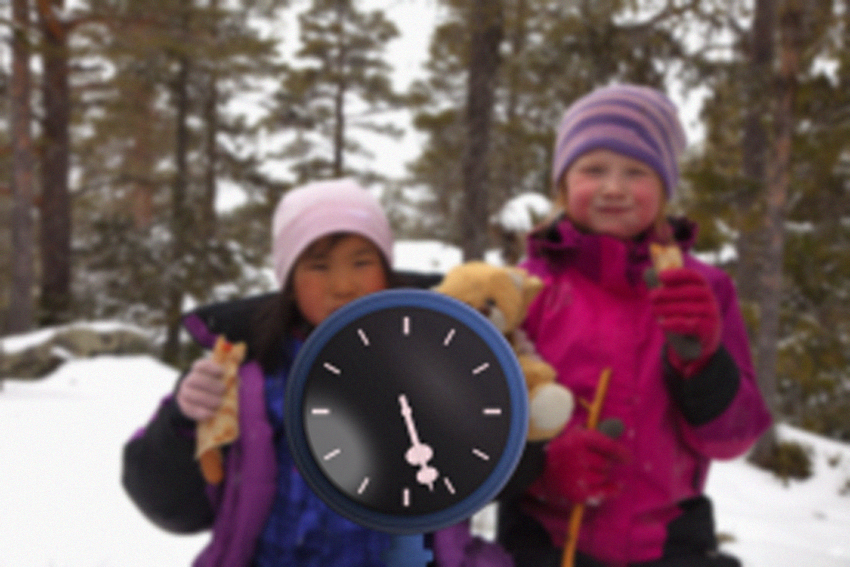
{"hour": 5, "minute": 27}
